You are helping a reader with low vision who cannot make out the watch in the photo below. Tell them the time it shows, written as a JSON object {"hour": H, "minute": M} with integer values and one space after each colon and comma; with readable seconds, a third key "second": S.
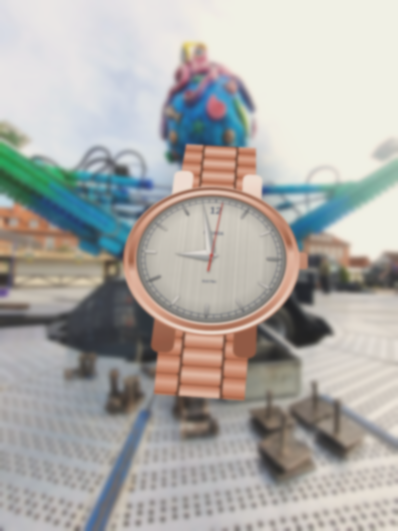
{"hour": 8, "minute": 58, "second": 1}
